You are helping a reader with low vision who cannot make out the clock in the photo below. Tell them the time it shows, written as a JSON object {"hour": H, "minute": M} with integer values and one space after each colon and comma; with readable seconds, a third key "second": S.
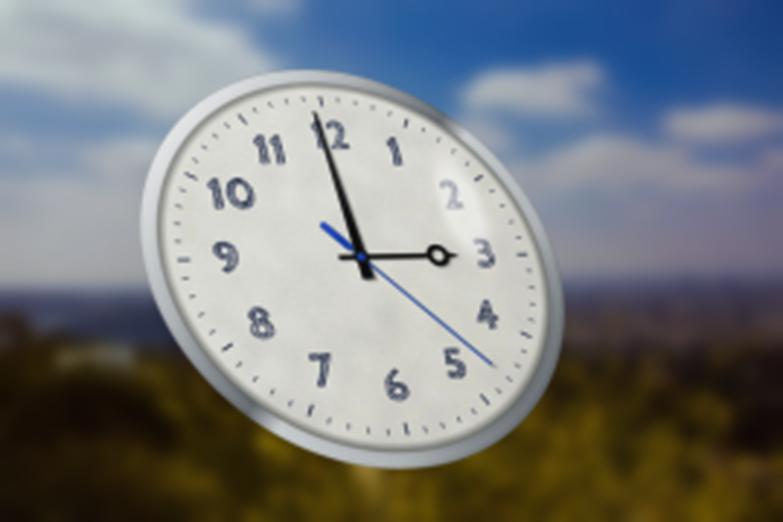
{"hour": 2, "minute": 59, "second": 23}
